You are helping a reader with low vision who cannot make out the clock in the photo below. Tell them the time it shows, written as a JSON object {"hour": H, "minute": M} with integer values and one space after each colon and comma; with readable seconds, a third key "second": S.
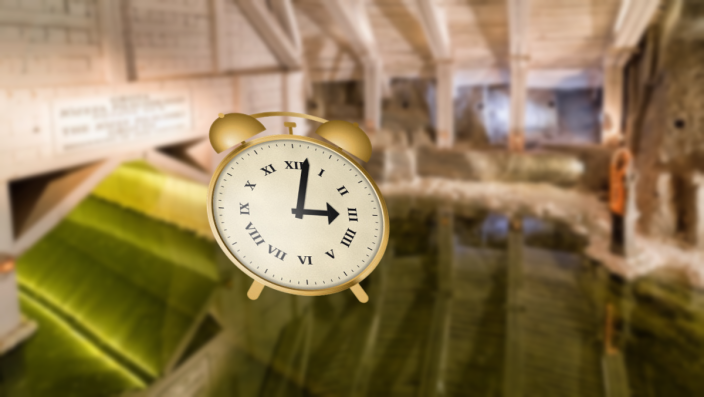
{"hour": 3, "minute": 2}
